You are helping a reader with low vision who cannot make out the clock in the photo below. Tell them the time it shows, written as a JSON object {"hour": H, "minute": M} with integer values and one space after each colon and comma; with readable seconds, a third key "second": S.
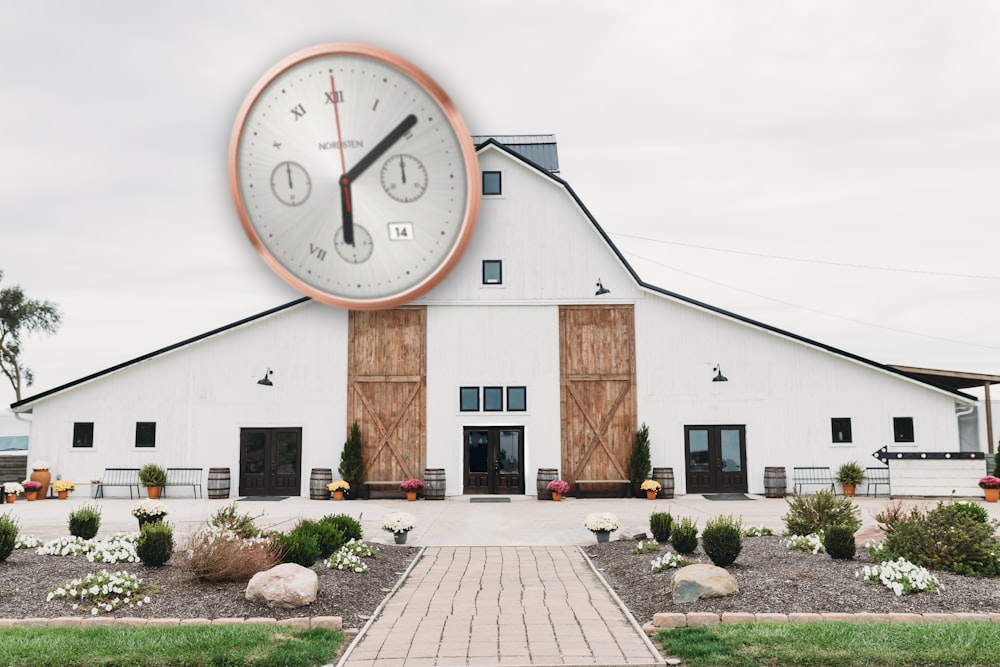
{"hour": 6, "minute": 9}
